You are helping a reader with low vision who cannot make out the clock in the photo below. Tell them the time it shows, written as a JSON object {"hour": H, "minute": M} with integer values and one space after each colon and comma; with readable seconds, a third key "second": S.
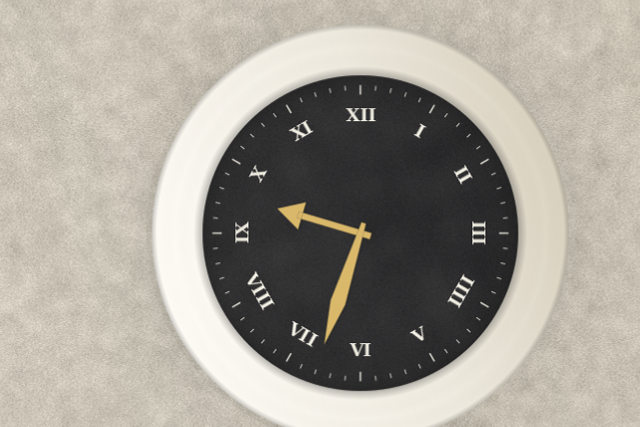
{"hour": 9, "minute": 33}
